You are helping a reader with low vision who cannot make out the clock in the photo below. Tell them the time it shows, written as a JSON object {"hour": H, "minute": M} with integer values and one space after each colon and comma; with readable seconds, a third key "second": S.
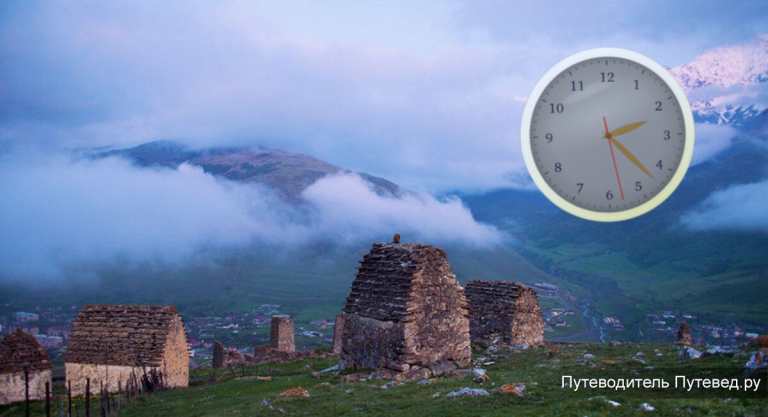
{"hour": 2, "minute": 22, "second": 28}
